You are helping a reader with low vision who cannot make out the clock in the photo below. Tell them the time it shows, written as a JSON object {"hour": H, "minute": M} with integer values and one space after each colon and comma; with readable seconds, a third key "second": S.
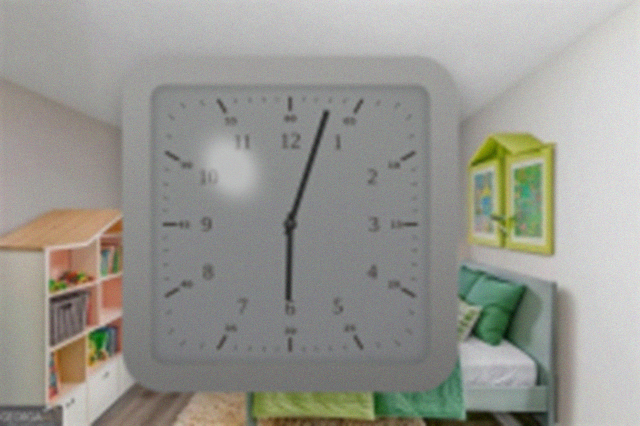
{"hour": 6, "minute": 3}
